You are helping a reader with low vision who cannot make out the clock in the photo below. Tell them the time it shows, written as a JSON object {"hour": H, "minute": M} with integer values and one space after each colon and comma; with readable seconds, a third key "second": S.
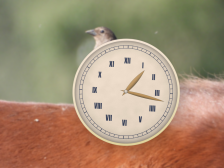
{"hour": 1, "minute": 17}
